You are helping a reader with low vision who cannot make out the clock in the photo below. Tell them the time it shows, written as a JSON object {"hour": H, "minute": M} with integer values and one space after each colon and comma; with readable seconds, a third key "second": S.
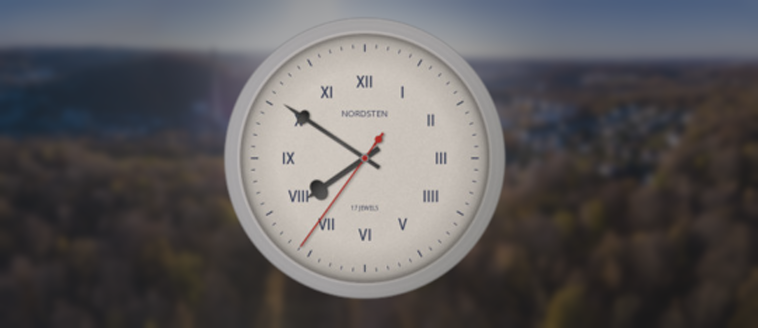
{"hour": 7, "minute": 50, "second": 36}
